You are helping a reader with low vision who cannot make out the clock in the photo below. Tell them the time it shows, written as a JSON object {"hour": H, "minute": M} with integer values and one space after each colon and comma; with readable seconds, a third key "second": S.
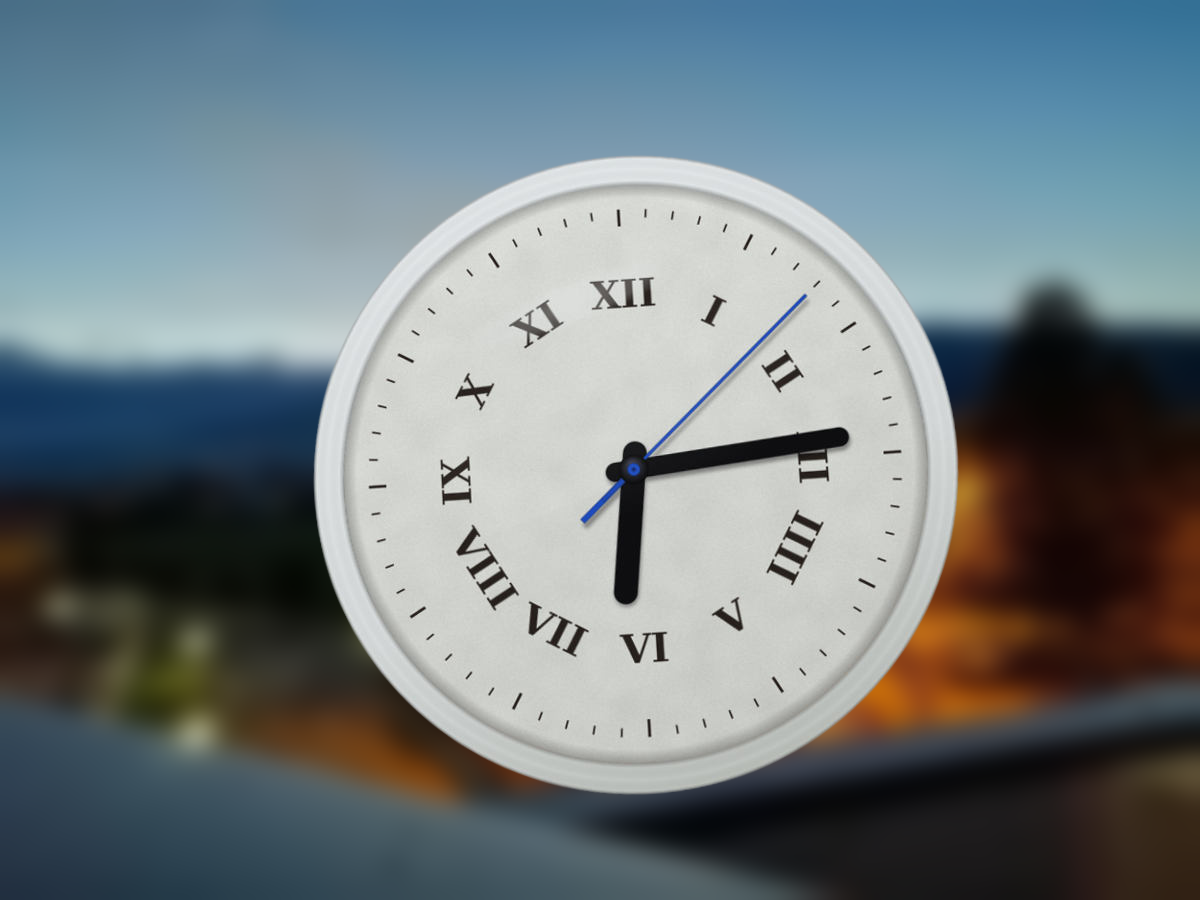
{"hour": 6, "minute": 14, "second": 8}
